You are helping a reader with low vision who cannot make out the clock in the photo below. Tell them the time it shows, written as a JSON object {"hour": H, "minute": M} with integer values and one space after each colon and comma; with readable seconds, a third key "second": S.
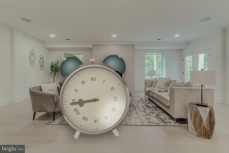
{"hour": 8, "minute": 44}
